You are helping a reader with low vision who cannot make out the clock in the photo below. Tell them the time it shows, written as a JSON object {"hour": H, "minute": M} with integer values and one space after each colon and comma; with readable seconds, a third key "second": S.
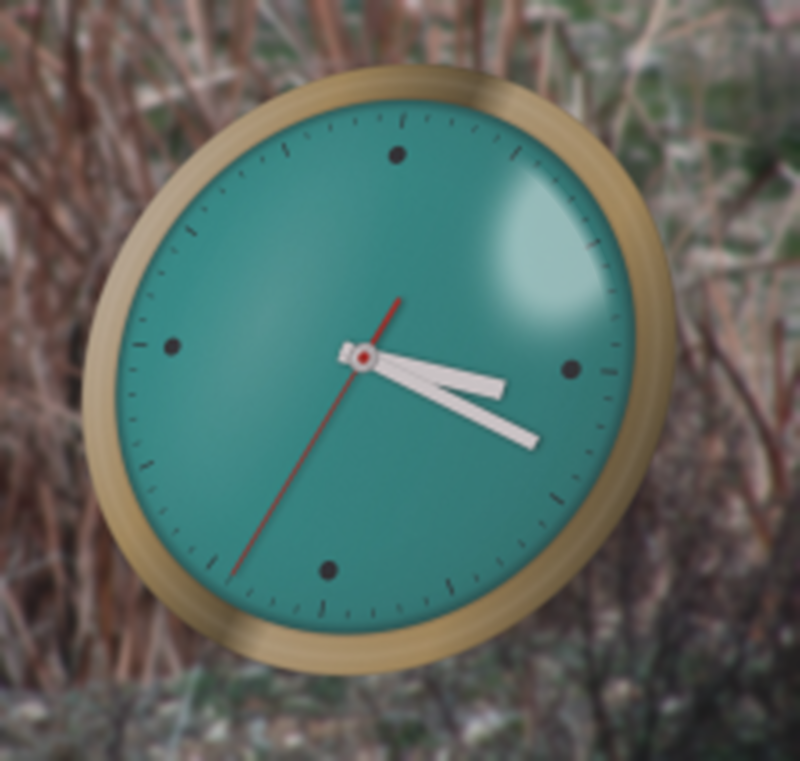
{"hour": 3, "minute": 18, "second": 34}
